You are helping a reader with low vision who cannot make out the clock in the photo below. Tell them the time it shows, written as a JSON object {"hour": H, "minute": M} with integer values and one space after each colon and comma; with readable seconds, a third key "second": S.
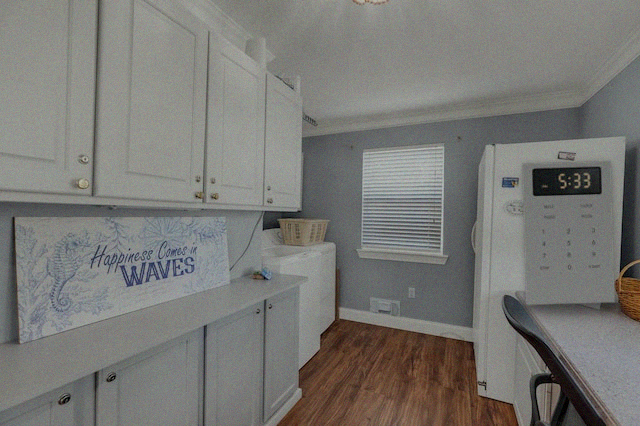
{"hour": 5, "minute": 33}
